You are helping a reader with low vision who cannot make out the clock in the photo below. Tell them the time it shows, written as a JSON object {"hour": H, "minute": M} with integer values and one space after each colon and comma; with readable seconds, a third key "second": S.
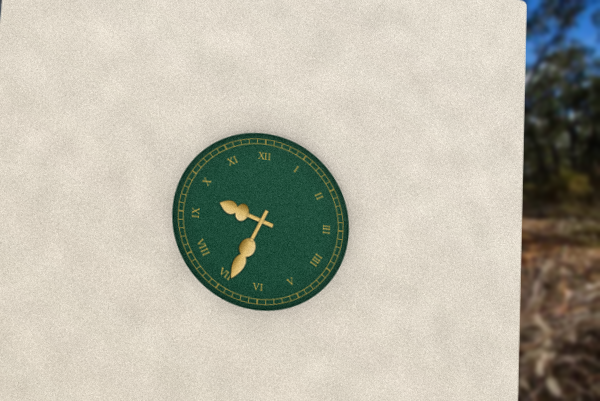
{"hour": 9, "minute": 34}
